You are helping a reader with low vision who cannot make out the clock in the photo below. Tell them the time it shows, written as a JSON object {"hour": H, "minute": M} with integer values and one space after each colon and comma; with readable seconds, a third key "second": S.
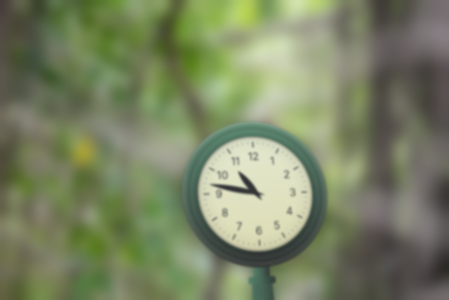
{"hour": 10, "minute": 47}
